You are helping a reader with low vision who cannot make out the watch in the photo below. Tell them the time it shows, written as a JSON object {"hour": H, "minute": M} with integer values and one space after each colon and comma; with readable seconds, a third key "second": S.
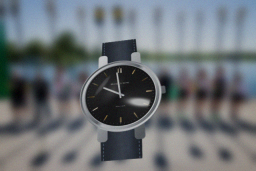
{"hour": 9, "minute": 59}
